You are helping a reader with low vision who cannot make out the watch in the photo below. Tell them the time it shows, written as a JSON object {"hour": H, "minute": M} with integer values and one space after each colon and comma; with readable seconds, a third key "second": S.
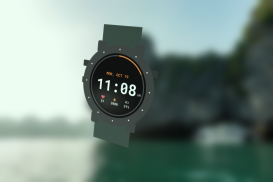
{"hour": 11, "minute": 8}
